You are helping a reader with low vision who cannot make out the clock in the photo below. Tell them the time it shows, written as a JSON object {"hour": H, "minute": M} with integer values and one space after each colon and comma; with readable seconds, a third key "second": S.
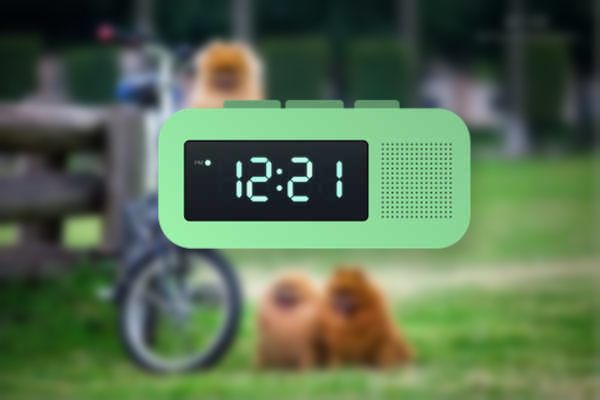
{"hour": 12, "minute": 21}
